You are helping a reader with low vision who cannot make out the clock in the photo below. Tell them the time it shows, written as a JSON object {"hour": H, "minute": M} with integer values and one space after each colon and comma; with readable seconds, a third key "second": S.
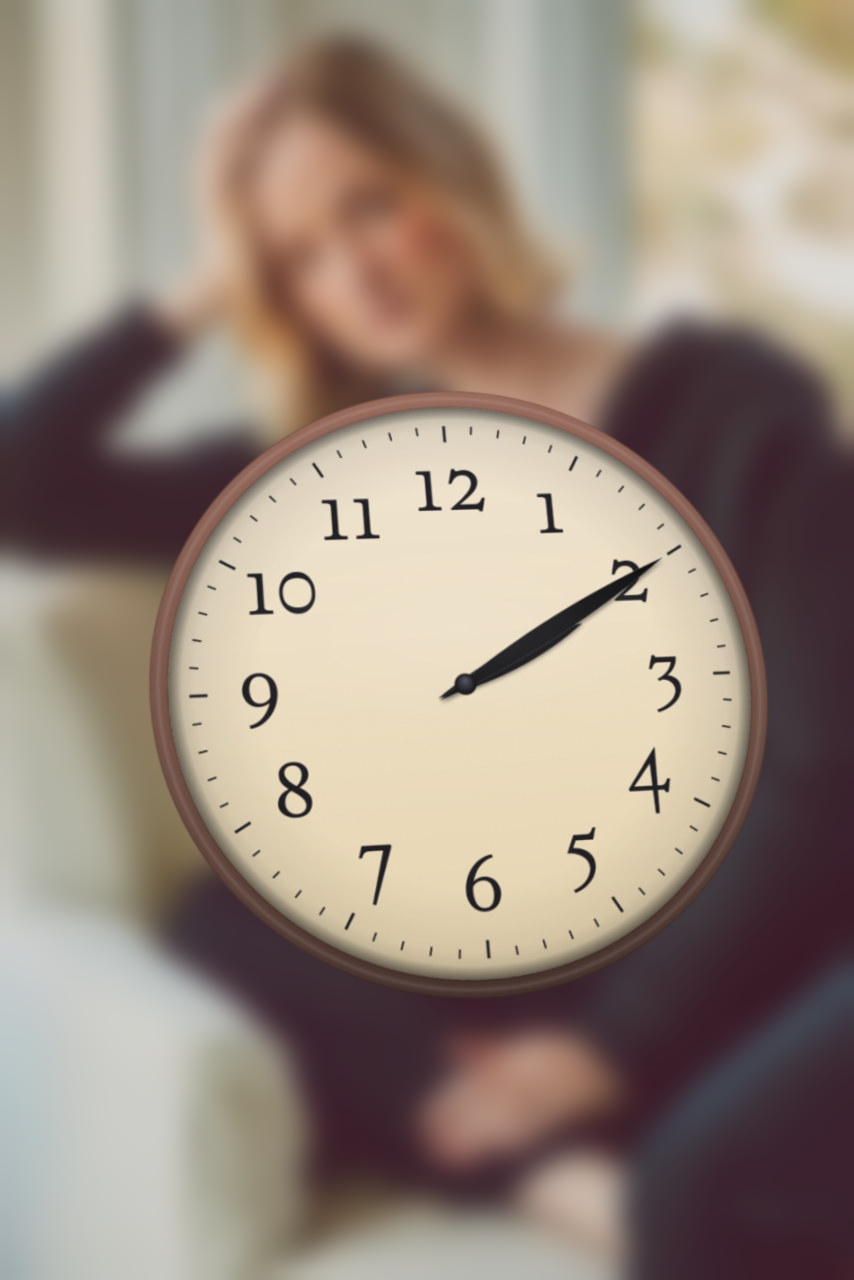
{"hour": 2, "minute": 10}
